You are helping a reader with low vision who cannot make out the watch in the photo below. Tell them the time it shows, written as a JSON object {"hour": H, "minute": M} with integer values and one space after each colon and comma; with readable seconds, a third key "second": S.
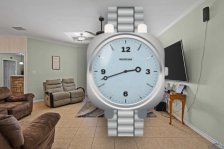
{"hour": 2, "minute": 42}
